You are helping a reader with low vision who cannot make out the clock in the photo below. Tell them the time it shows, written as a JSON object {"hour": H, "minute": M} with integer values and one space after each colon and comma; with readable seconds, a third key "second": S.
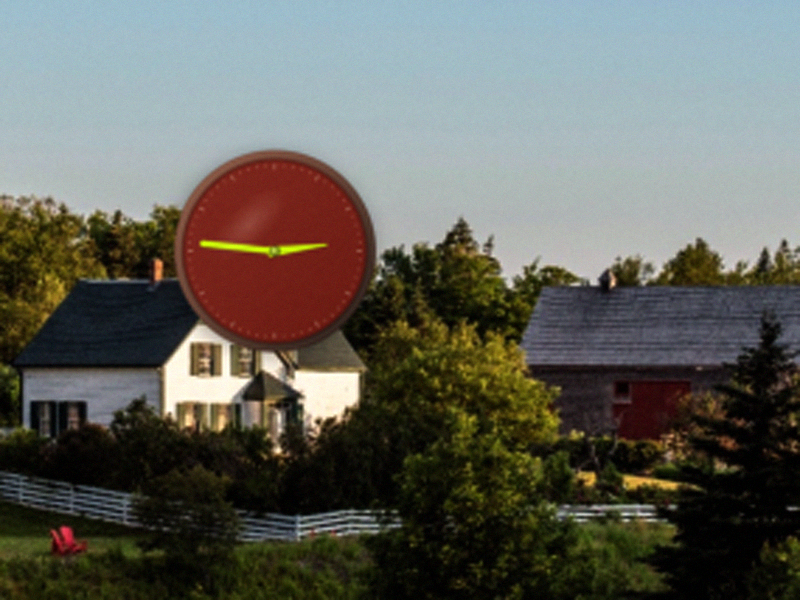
{"hour": 2, "minute": 46}
